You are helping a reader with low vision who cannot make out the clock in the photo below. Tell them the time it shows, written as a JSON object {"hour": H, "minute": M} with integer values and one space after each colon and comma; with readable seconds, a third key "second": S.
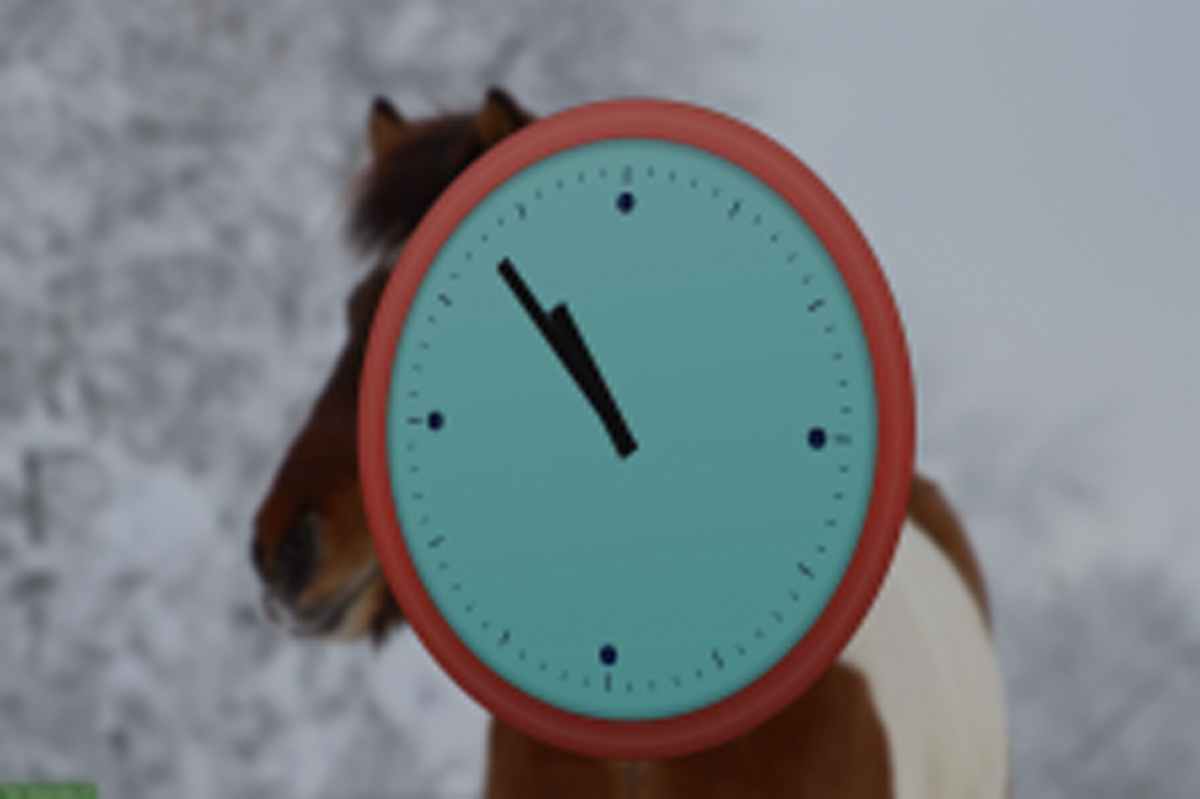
{"hour": 10, "minute": 53}
